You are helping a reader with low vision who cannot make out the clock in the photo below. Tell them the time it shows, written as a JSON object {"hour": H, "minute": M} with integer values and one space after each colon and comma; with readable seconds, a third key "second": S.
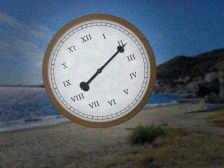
{"hour": 8, "minute": 11}
